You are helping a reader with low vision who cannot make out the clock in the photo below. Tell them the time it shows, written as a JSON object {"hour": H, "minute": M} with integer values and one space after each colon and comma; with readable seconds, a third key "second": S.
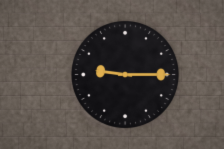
{"hour": 9, "minute": 15}
